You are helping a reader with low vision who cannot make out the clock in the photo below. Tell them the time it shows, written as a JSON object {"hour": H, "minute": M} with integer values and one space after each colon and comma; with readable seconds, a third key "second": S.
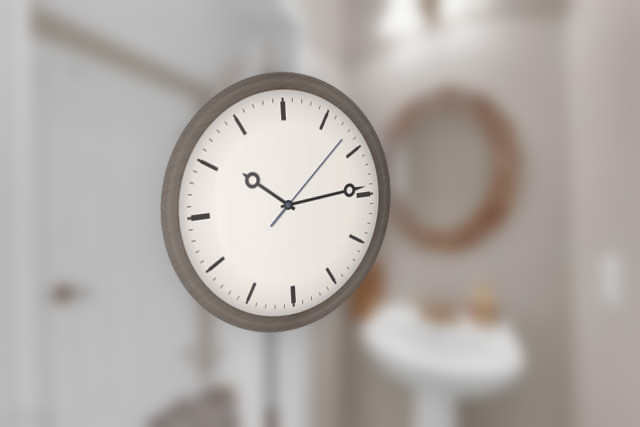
{"hour": 10, "minute": 14, "second": 8}
